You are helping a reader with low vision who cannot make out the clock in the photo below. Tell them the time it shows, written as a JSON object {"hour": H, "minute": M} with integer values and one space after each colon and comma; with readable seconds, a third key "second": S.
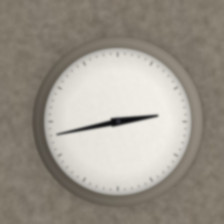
{"hour": 2, "minute": 43}
